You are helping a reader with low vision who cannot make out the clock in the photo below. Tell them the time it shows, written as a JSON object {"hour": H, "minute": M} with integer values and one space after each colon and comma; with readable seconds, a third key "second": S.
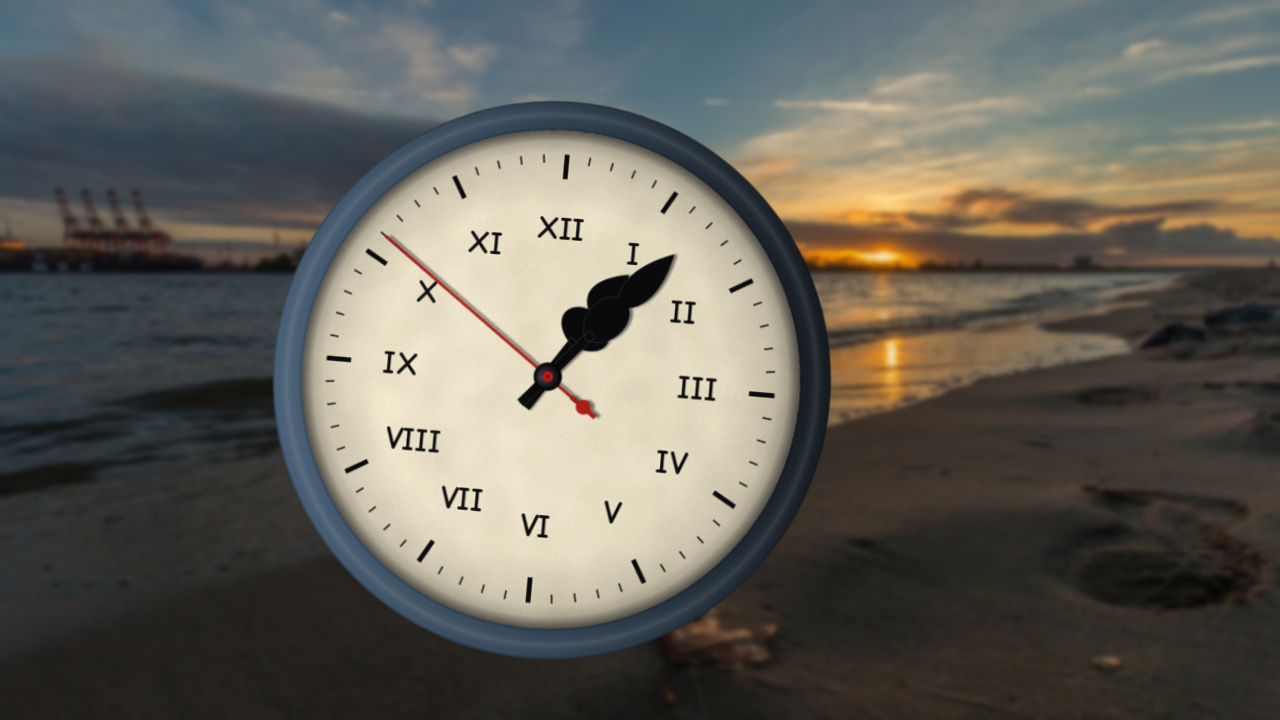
{"hour": 1, "minute": 6, "second": 51}
